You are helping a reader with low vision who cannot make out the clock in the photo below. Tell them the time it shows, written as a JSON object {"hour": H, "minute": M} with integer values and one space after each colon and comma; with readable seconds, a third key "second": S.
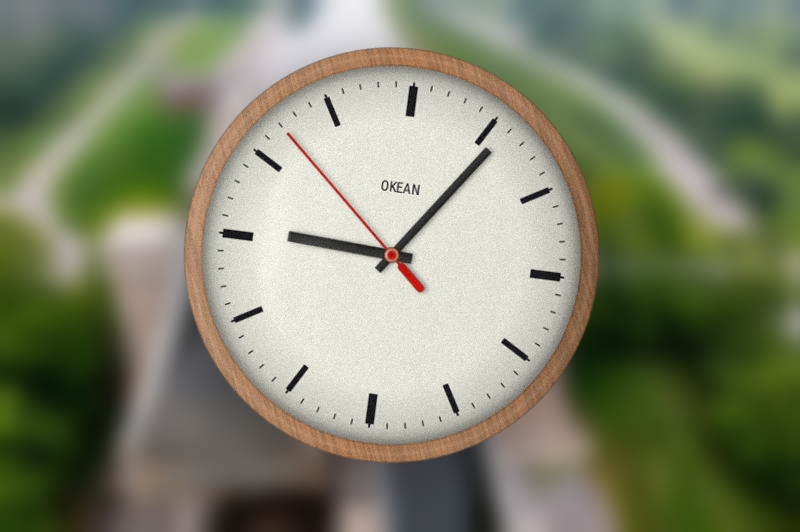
{"hour": 9, "minute": 5, "second": 52}
